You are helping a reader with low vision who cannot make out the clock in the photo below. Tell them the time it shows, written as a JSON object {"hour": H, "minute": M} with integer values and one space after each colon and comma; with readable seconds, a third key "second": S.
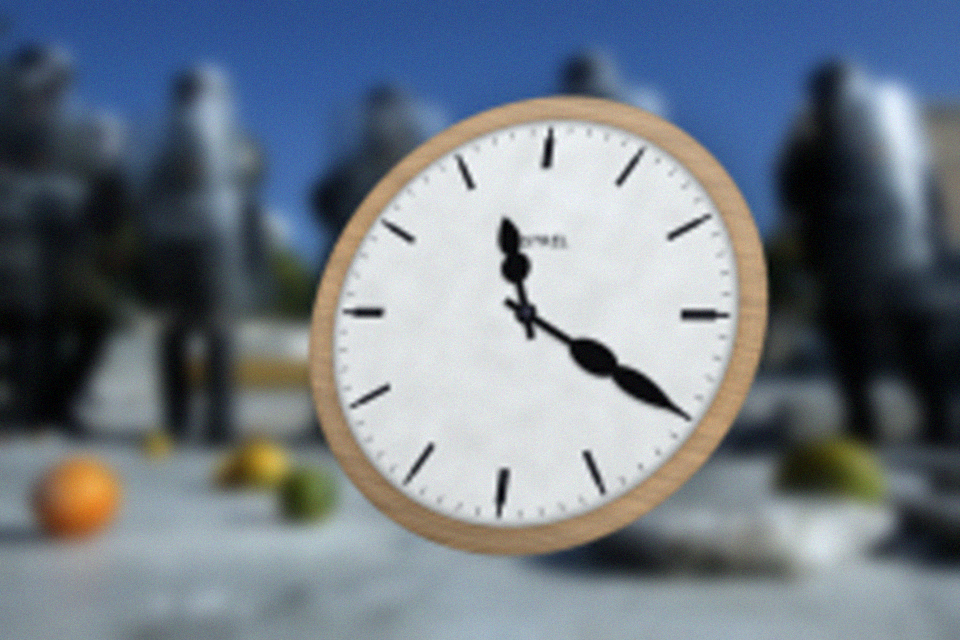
{"hour": 11, "minute": 20}
